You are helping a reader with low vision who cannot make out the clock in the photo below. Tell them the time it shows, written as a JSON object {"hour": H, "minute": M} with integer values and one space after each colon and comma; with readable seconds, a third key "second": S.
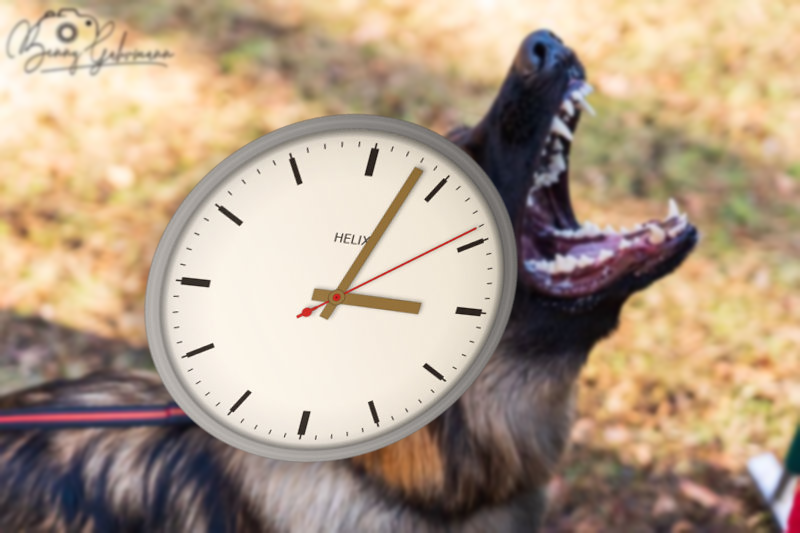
{"hour": 3, "minute": 3, "second": 9}
